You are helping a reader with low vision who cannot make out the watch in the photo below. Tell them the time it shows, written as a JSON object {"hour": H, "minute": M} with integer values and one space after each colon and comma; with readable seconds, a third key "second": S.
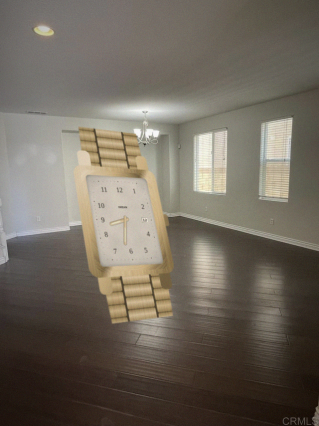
{"hour": 8, "minute": 32}
